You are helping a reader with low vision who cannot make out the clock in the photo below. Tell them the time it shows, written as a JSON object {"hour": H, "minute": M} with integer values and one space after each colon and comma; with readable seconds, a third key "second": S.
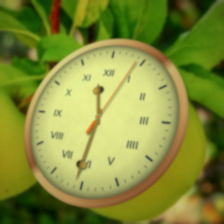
{"hour": 11, "minute": 31, "second": 4}
